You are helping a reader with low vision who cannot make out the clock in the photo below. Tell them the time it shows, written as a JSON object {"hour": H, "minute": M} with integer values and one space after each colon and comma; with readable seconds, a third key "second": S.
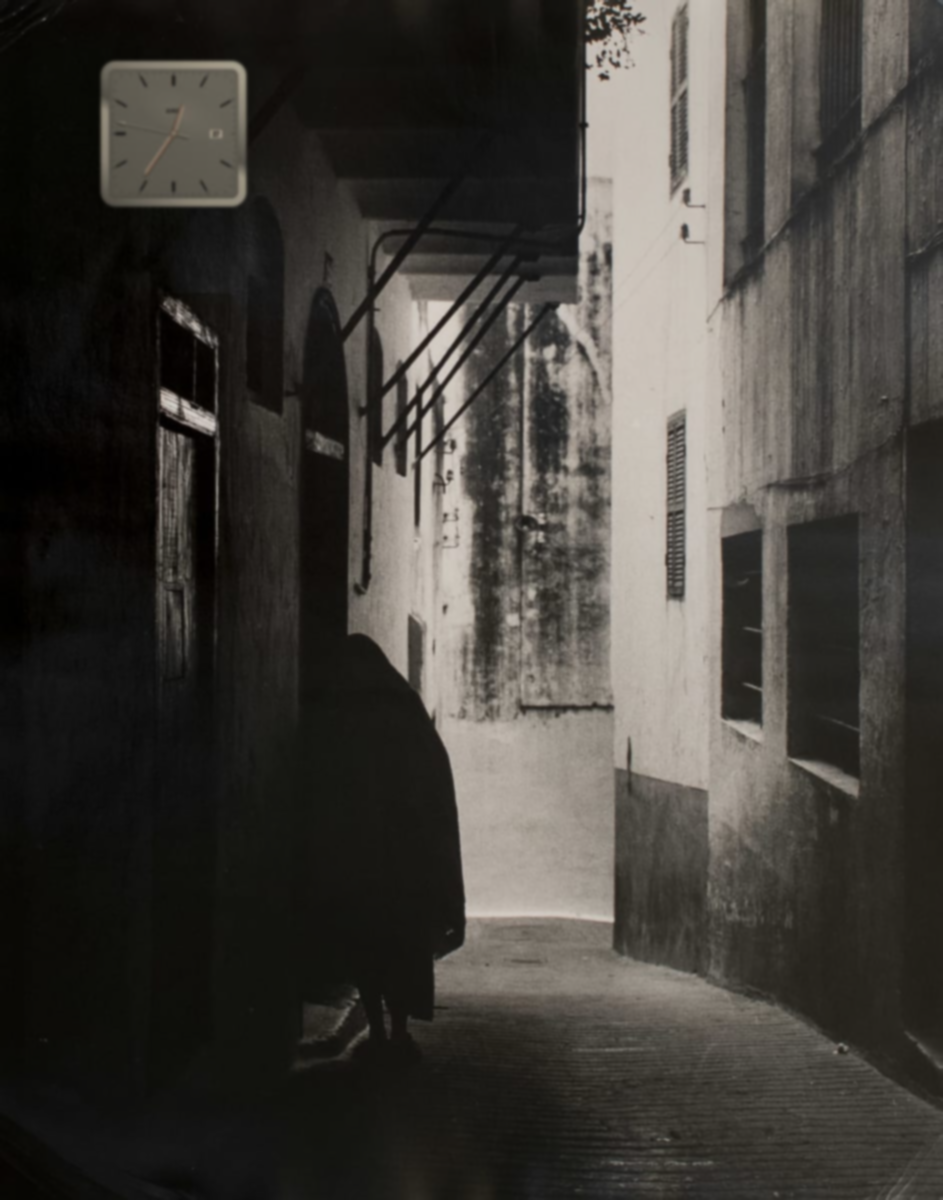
{"hour": 12, "minute": 35, "second": 47}
